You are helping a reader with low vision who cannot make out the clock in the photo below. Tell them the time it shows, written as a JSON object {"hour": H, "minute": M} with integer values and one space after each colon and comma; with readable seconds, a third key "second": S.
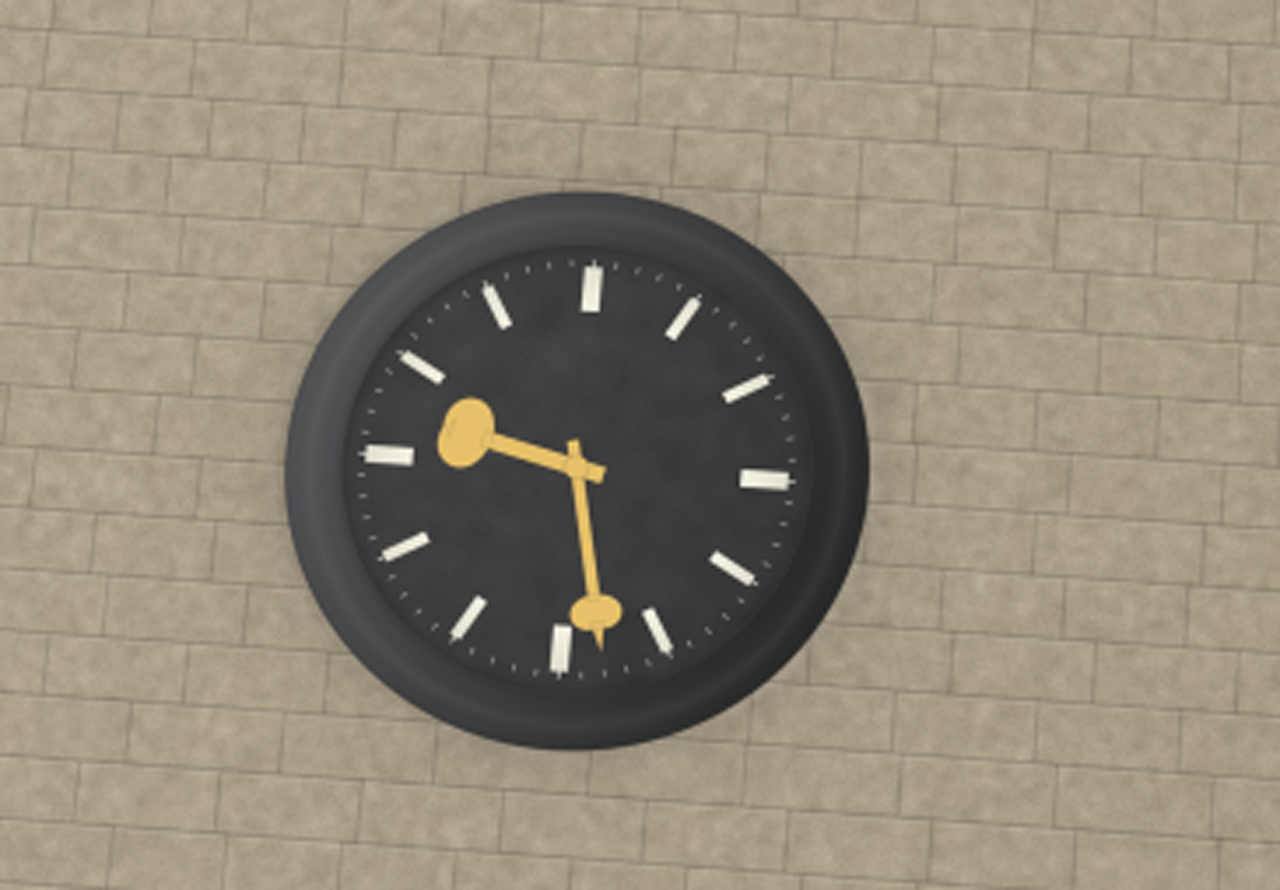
{"hour": 9, "minute": 28}
